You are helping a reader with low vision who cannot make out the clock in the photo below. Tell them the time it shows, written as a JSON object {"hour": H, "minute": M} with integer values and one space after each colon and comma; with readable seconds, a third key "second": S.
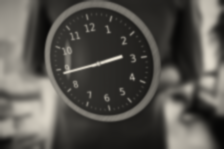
{"hour": 2, "minute": 44}
